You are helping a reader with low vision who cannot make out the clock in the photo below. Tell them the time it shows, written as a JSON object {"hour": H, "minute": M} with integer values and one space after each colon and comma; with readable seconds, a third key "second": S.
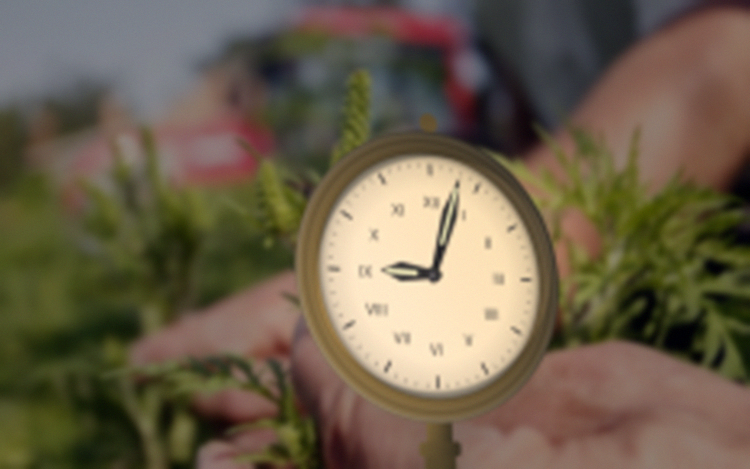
{"hour": 9, "minute": 3}
